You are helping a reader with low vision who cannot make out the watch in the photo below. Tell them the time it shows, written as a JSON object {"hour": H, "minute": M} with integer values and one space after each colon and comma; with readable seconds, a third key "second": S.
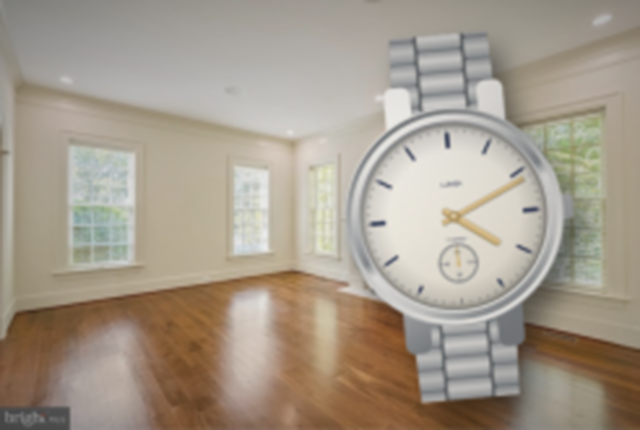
{"hour": 4, "minute": 11}
